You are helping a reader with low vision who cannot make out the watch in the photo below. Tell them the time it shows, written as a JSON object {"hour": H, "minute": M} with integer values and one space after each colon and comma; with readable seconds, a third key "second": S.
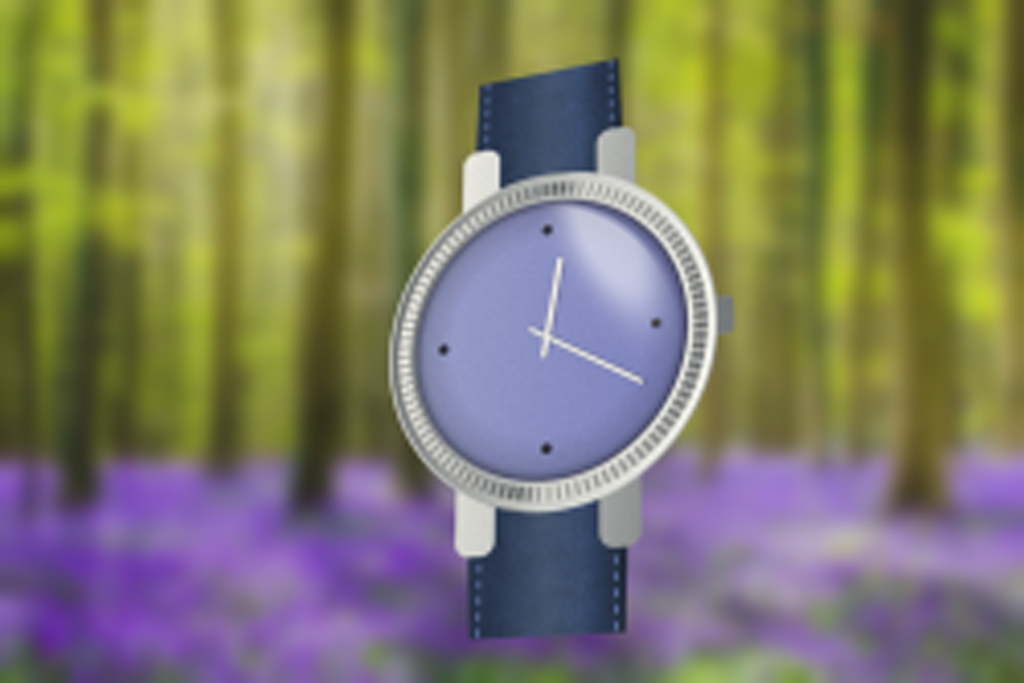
{"hour": 12, "minute": 20}
